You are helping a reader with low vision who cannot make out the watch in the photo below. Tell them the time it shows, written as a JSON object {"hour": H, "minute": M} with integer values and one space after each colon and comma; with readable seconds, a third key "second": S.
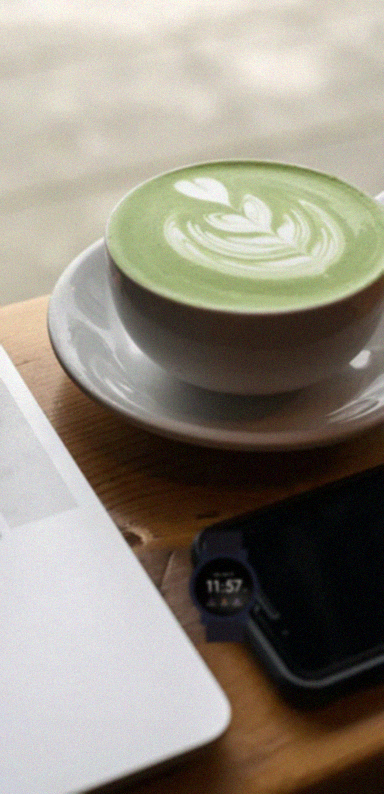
{"hour": 11, "minute": 57}
